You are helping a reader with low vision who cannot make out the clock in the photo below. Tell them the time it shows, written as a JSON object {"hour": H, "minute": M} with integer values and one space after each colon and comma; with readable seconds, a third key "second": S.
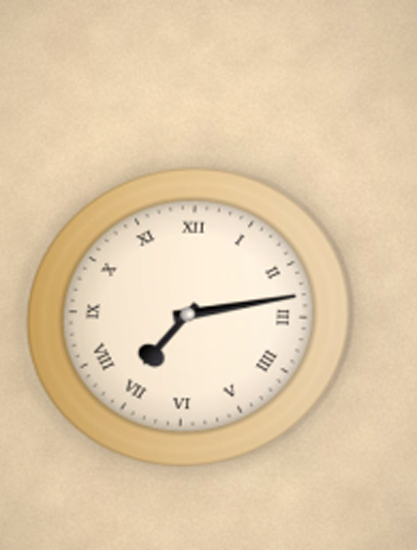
{"hour": 7, "minute": 13}
